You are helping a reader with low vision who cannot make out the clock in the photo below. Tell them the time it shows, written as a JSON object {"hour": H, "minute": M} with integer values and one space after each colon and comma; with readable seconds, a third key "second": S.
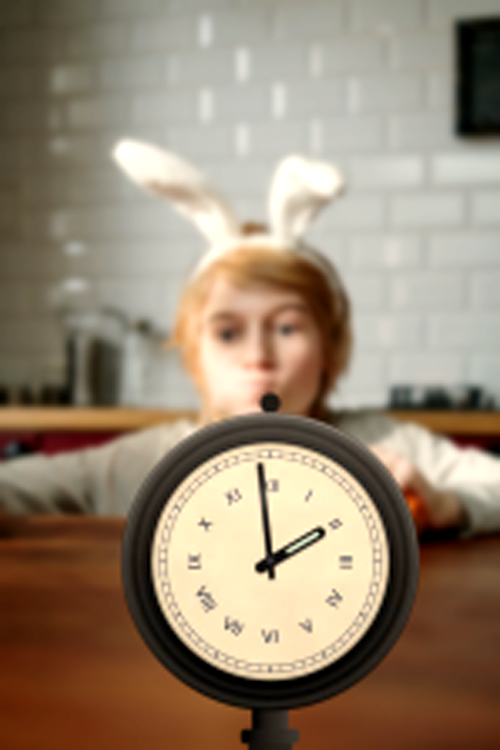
{"hour": 1, "minute": 59}
